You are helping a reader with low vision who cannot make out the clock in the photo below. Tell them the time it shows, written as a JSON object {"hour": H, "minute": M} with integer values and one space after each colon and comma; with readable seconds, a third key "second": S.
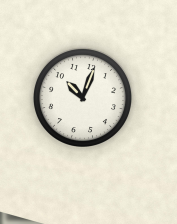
{"hour": 10, "minute": 1}
